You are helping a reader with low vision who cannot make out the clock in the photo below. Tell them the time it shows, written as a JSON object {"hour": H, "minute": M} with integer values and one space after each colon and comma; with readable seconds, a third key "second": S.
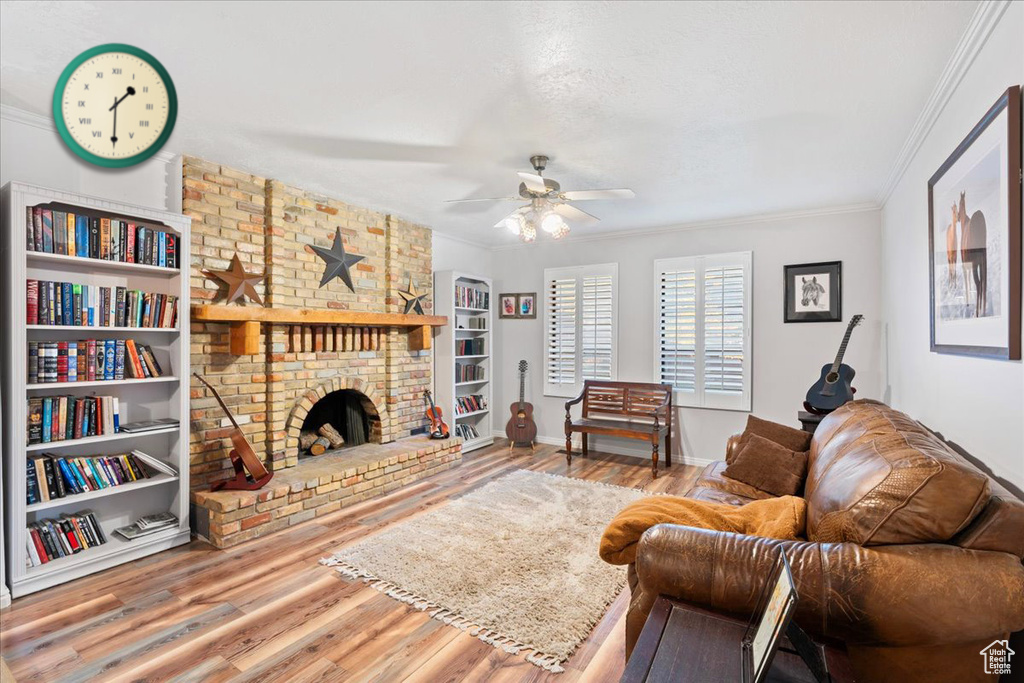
{"hour": 1, "minute": 30}
